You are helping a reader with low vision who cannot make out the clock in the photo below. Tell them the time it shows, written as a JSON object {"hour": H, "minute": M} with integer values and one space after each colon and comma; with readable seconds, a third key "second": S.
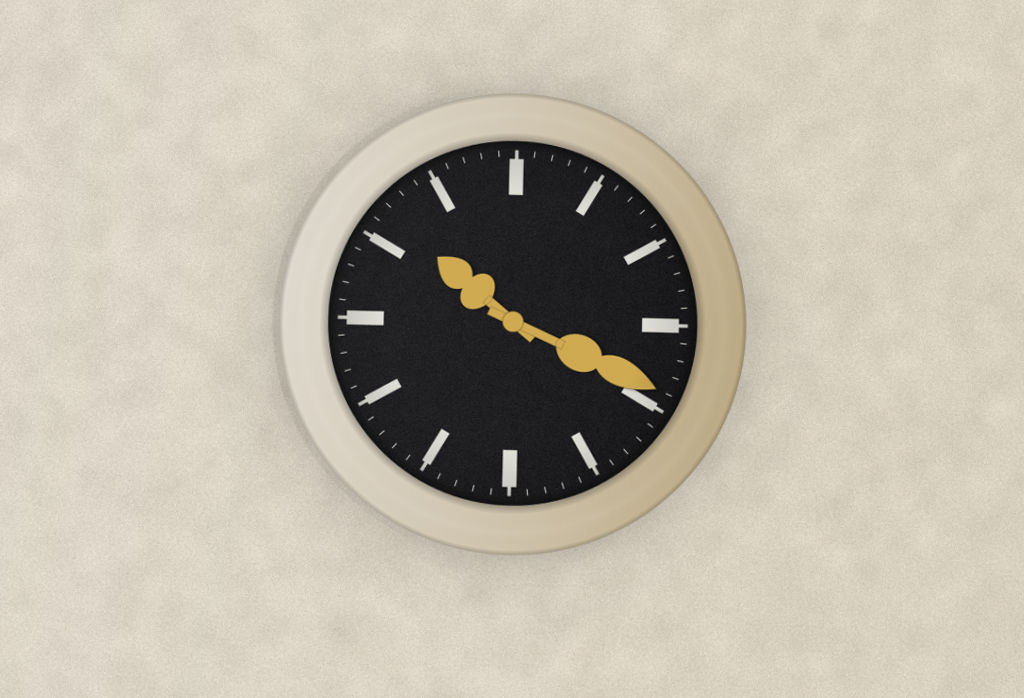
{"hour": 10, "minute": 19}
